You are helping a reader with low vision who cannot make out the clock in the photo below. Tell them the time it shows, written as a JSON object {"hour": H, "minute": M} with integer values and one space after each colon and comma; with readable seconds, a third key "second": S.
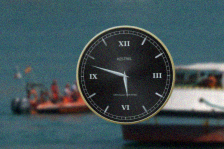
{"hour": 5, "minute": 48}
